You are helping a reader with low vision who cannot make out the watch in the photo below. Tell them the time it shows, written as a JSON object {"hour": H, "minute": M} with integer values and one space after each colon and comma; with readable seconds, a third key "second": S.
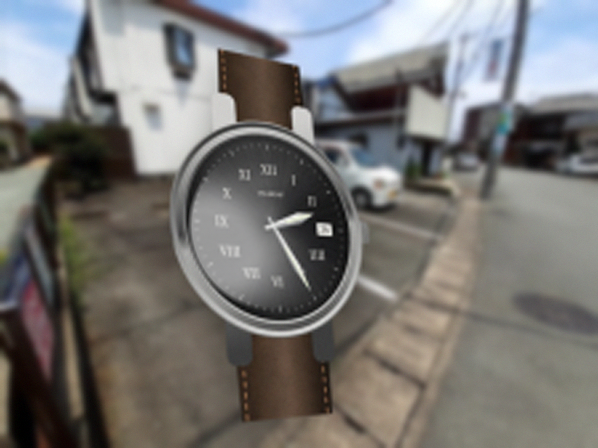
{"hour": 2, "minute": 25}
